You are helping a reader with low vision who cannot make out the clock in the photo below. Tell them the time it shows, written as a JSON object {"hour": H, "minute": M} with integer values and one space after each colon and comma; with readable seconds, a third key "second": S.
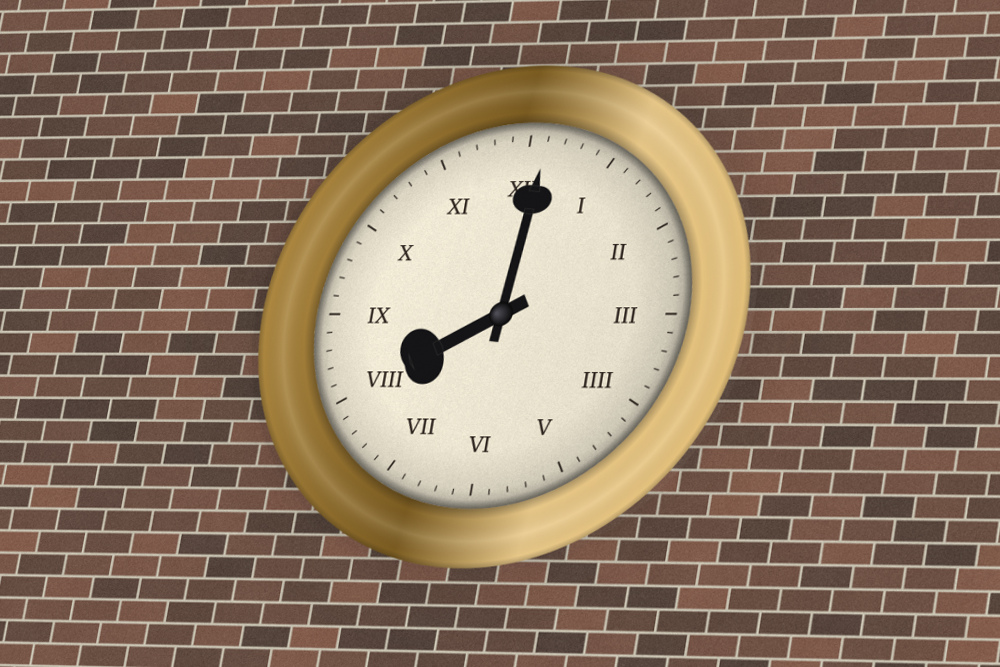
{"hour": 8, "minute": 1}
